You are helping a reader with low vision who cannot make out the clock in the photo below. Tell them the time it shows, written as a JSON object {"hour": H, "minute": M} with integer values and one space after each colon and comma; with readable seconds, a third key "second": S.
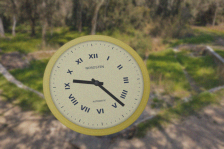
{"hour": 9, "minute": 23}
